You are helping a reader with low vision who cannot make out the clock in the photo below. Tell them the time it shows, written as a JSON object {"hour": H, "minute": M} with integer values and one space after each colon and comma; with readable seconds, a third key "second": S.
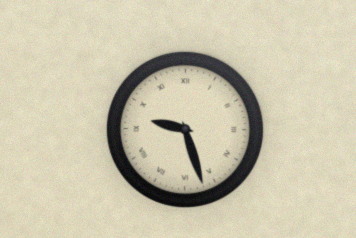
{"hour": 9, "minute": 27}
